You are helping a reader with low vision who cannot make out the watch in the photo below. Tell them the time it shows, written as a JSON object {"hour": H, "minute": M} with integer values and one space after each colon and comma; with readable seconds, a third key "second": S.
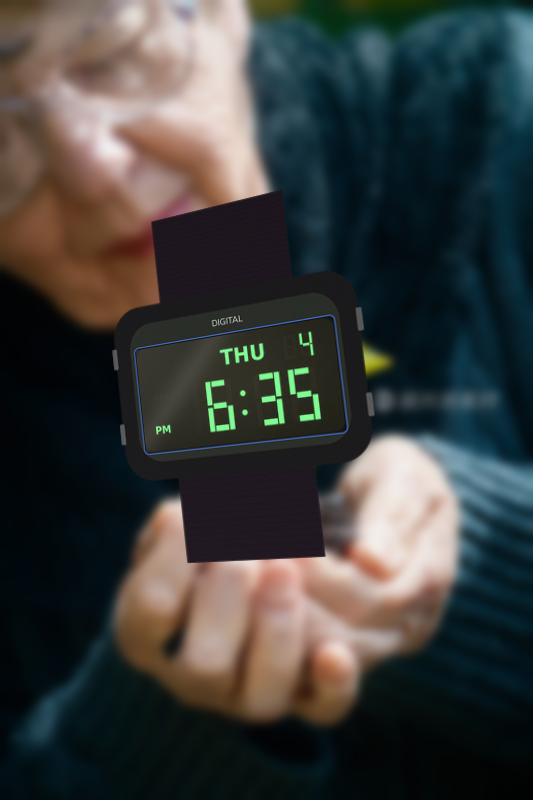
{"hour": 6, "minute": 35}
